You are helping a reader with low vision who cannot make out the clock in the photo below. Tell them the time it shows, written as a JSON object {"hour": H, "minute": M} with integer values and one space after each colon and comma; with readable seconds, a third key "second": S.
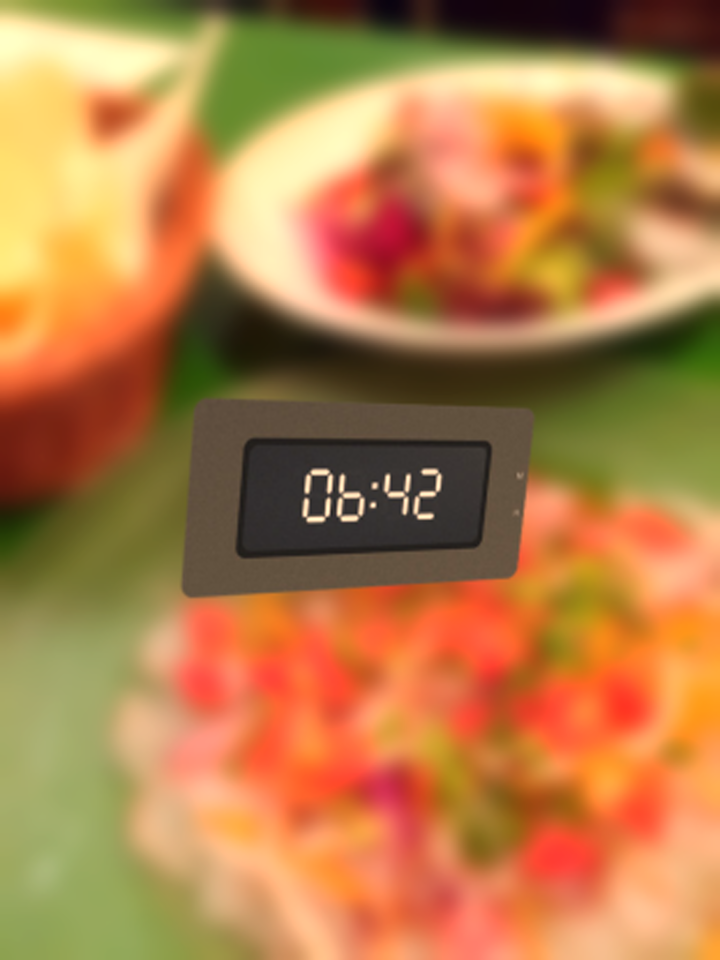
{"hour": 6, "minute": 42}
